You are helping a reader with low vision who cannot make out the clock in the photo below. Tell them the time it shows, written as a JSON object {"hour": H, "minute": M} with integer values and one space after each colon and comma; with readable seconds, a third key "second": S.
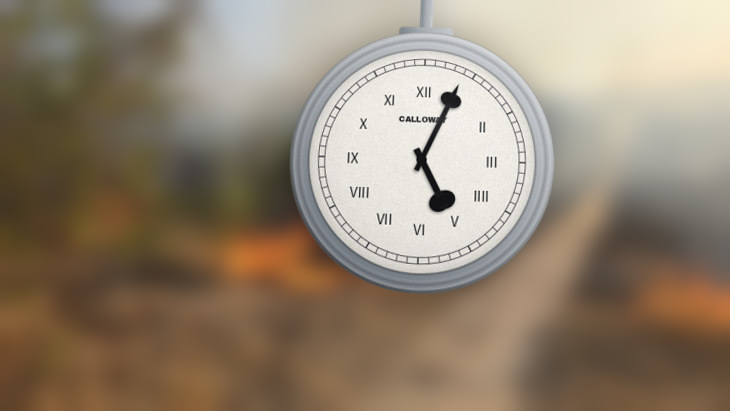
{"hour": 5, "minute": 4}
